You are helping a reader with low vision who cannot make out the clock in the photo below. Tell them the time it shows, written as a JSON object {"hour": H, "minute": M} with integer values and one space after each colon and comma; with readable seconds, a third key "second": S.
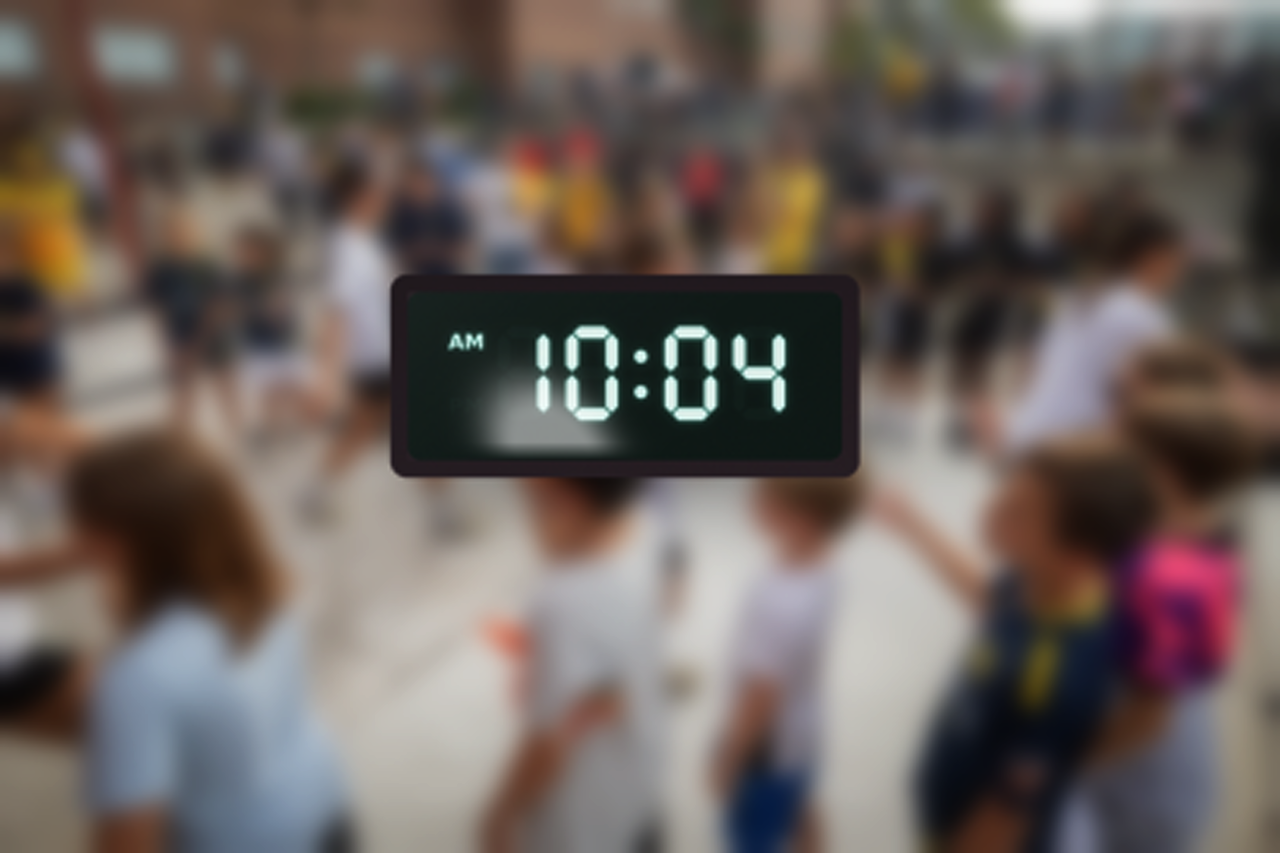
{"hour": 10, "minute": 4}
